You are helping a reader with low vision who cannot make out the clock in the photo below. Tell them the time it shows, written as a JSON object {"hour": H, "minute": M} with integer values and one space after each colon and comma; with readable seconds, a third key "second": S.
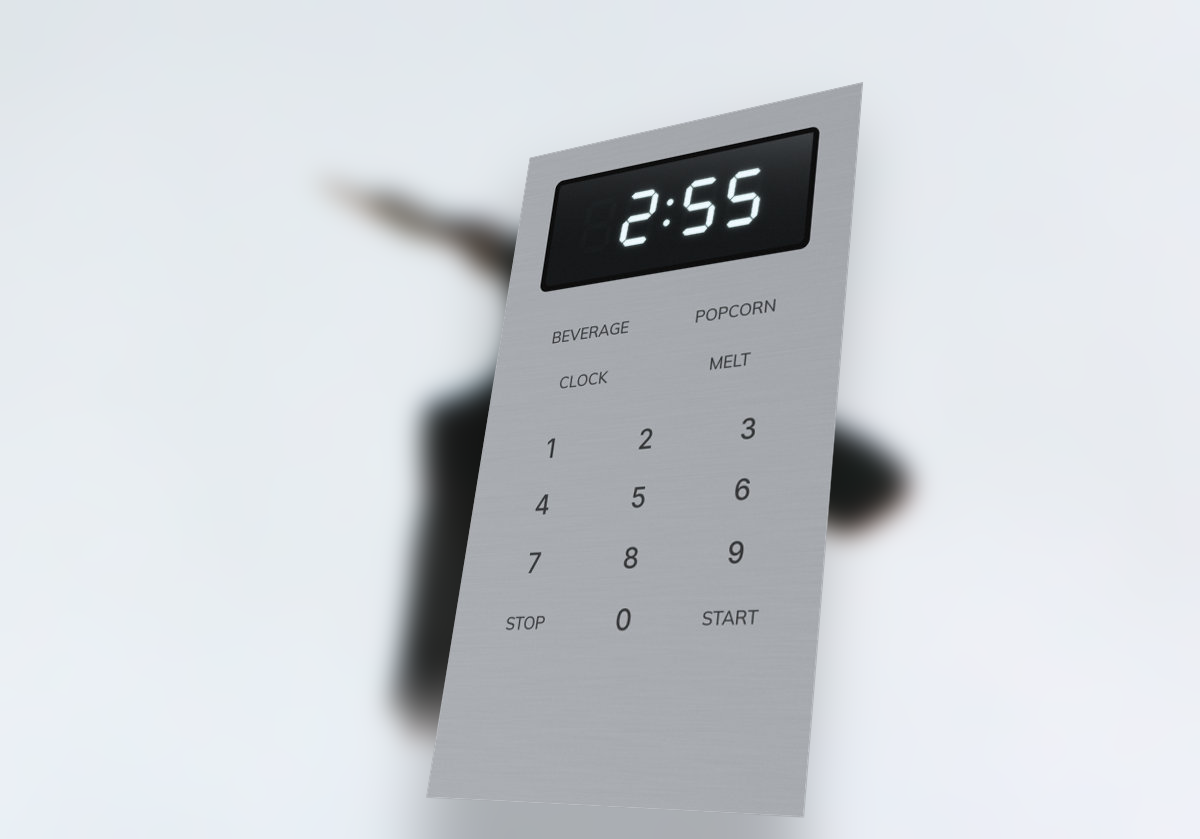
{"hour": 2, "minute": 55}
